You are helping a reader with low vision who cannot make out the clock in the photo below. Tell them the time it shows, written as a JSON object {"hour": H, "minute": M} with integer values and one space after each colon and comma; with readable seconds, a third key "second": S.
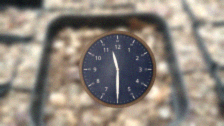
{"hour": 11, "minute": 30}
